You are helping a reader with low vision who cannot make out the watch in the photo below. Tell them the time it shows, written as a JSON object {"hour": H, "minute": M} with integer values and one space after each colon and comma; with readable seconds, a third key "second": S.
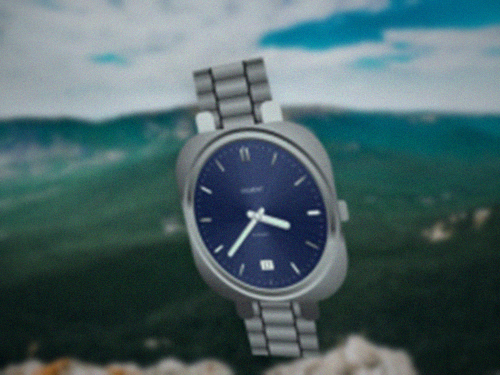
{"hour": 3, "minute": 38}
